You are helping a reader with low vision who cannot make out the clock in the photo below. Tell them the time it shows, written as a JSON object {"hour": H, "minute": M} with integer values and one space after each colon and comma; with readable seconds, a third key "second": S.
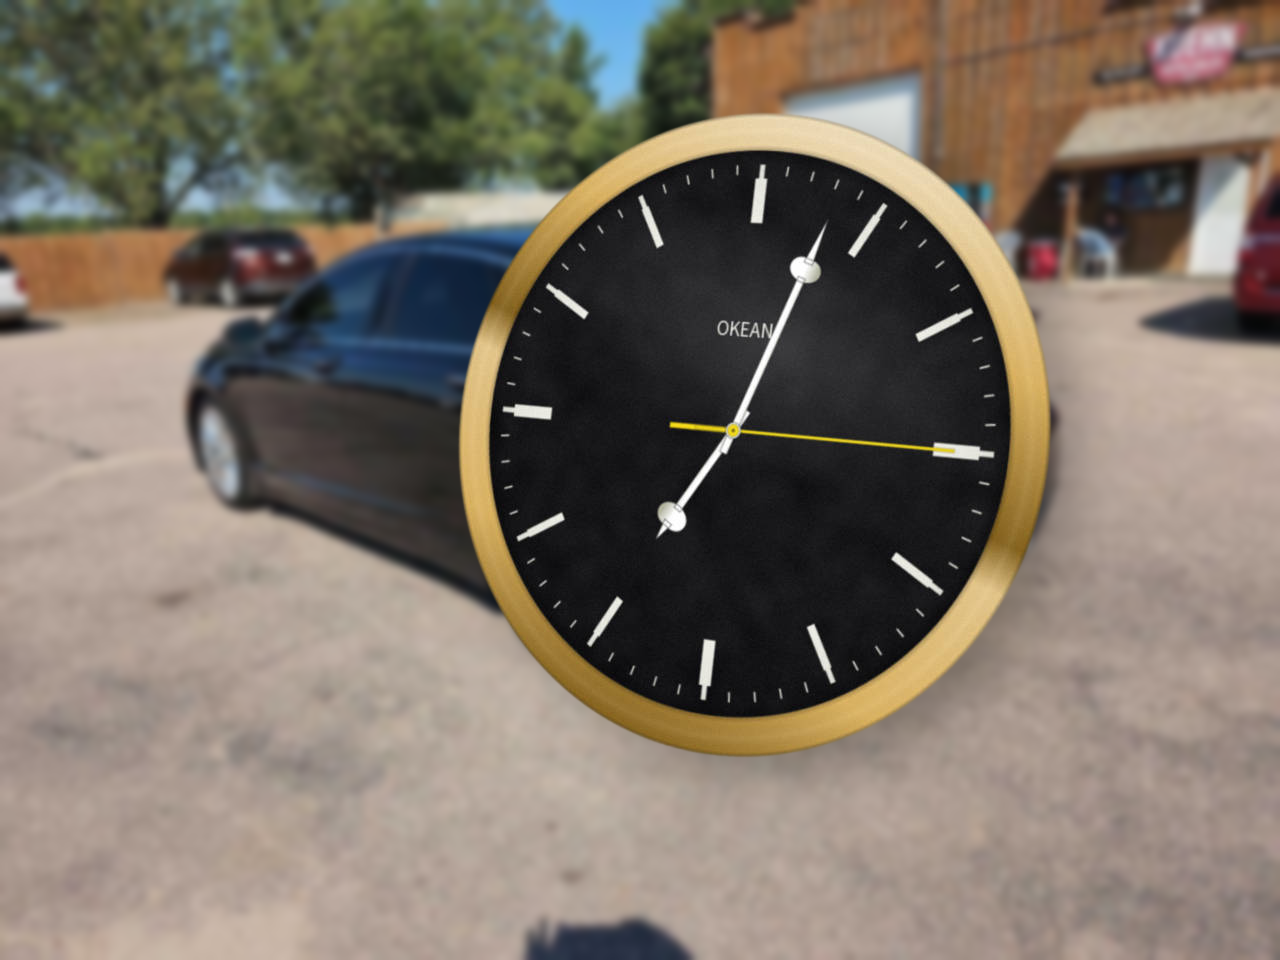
{"hour": 7, "minute": 3, "second": 15}
